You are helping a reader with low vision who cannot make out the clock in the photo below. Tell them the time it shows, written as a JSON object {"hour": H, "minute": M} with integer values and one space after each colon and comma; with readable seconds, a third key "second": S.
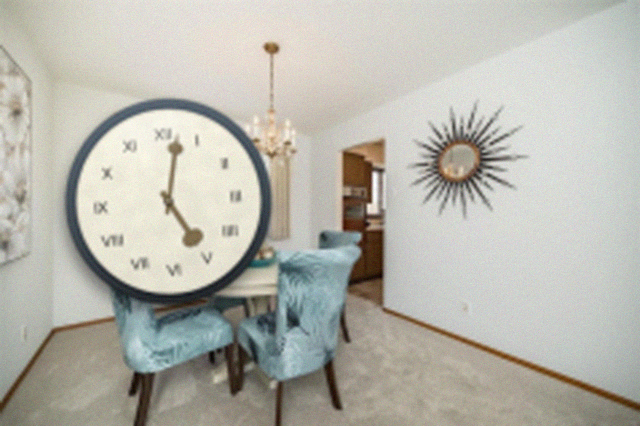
{"hour": 5, "minute": 2}
